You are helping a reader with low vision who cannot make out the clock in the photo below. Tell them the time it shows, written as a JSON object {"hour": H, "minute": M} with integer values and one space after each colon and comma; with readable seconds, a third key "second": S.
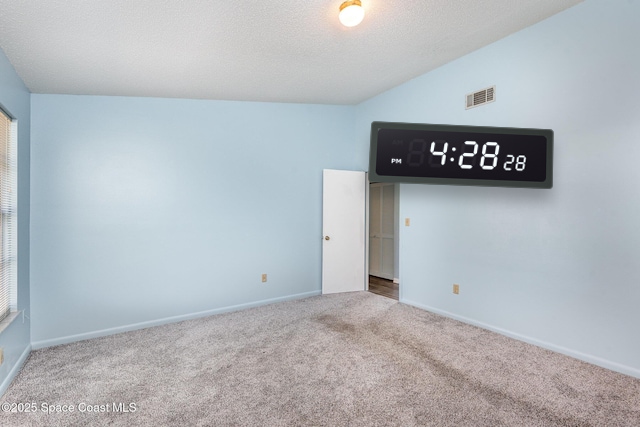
{"hour": 4, "minute": 28, "second": 28}
